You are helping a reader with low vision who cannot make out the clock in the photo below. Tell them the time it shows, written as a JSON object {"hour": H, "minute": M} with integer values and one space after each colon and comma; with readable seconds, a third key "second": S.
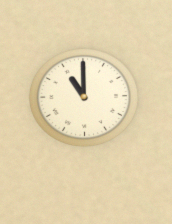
{"hour": 11, "minute": 0}
